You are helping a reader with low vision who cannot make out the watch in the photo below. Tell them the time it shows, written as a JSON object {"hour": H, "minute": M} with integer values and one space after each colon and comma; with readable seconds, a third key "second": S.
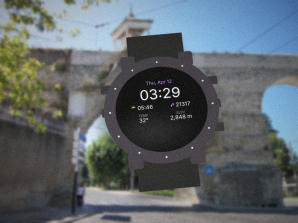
{"hour": 3, "minute": 29}
